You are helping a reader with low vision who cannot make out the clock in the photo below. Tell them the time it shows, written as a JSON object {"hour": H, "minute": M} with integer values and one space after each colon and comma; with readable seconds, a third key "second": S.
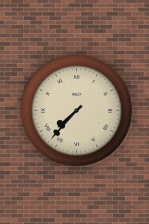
{"hour": 7, "minute": 37}
